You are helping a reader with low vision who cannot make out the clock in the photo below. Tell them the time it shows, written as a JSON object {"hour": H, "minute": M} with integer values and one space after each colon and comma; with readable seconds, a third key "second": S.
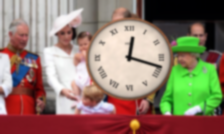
{"hour": 12, "minute": 18}
